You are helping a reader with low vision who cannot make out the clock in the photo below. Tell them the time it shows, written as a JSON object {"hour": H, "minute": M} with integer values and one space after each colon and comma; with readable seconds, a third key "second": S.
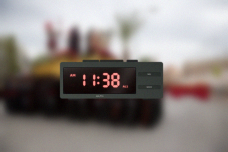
{"hour": 11, "minute": 38}
